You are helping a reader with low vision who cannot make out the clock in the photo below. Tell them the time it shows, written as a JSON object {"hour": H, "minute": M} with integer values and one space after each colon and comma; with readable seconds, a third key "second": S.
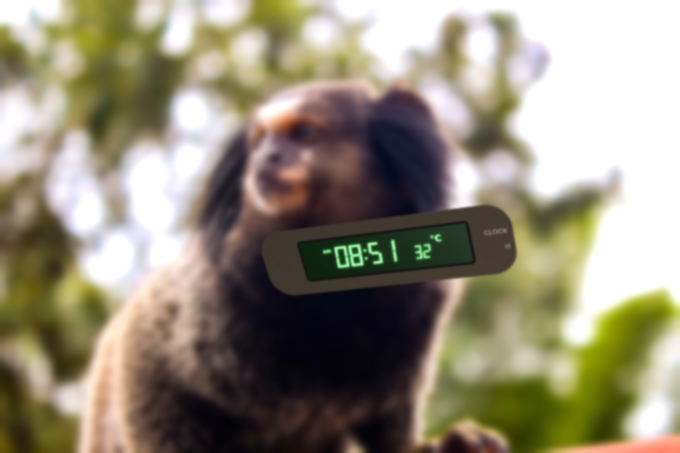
{"hour": 8, "minute": 51}
